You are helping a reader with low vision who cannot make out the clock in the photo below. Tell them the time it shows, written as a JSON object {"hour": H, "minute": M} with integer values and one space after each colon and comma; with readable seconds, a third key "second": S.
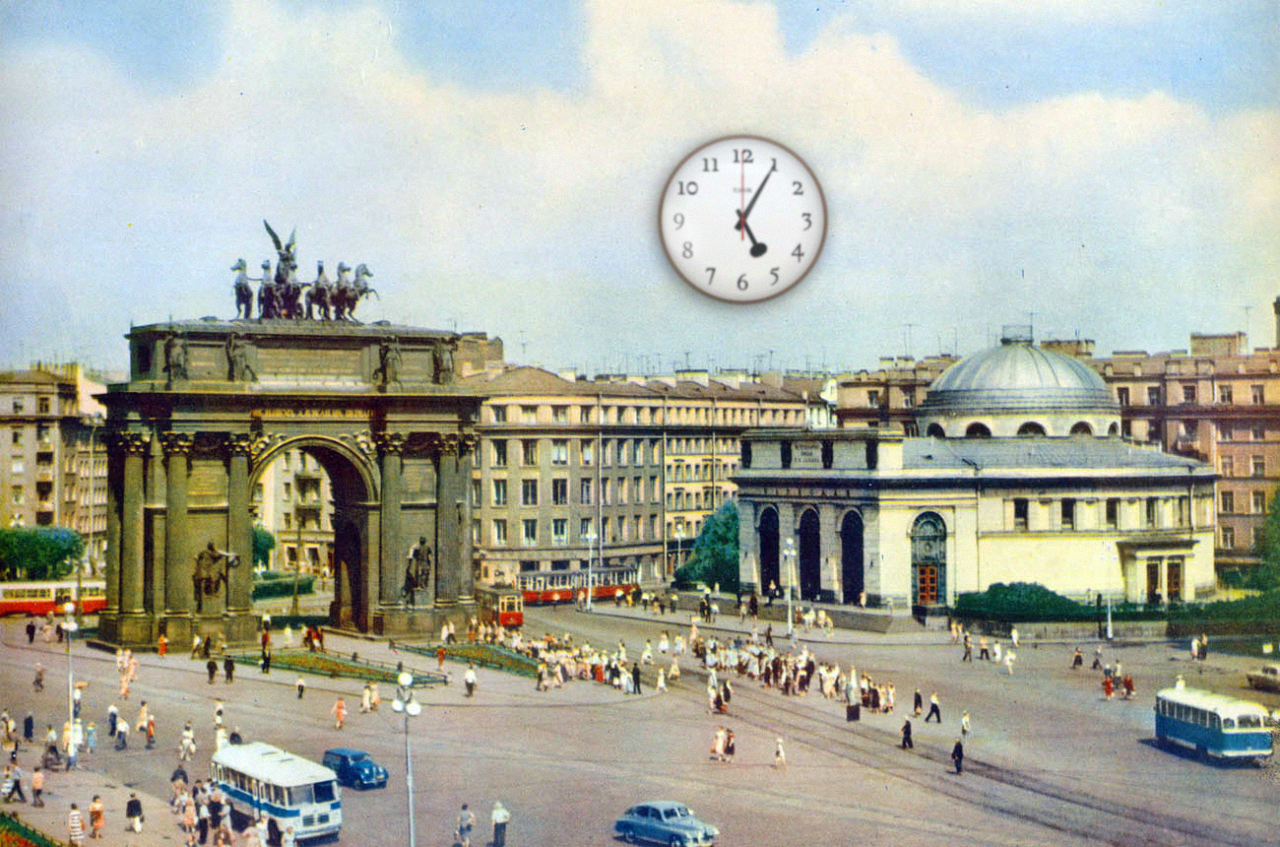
{"hour": 5, "minute": 5, "second": 0}
